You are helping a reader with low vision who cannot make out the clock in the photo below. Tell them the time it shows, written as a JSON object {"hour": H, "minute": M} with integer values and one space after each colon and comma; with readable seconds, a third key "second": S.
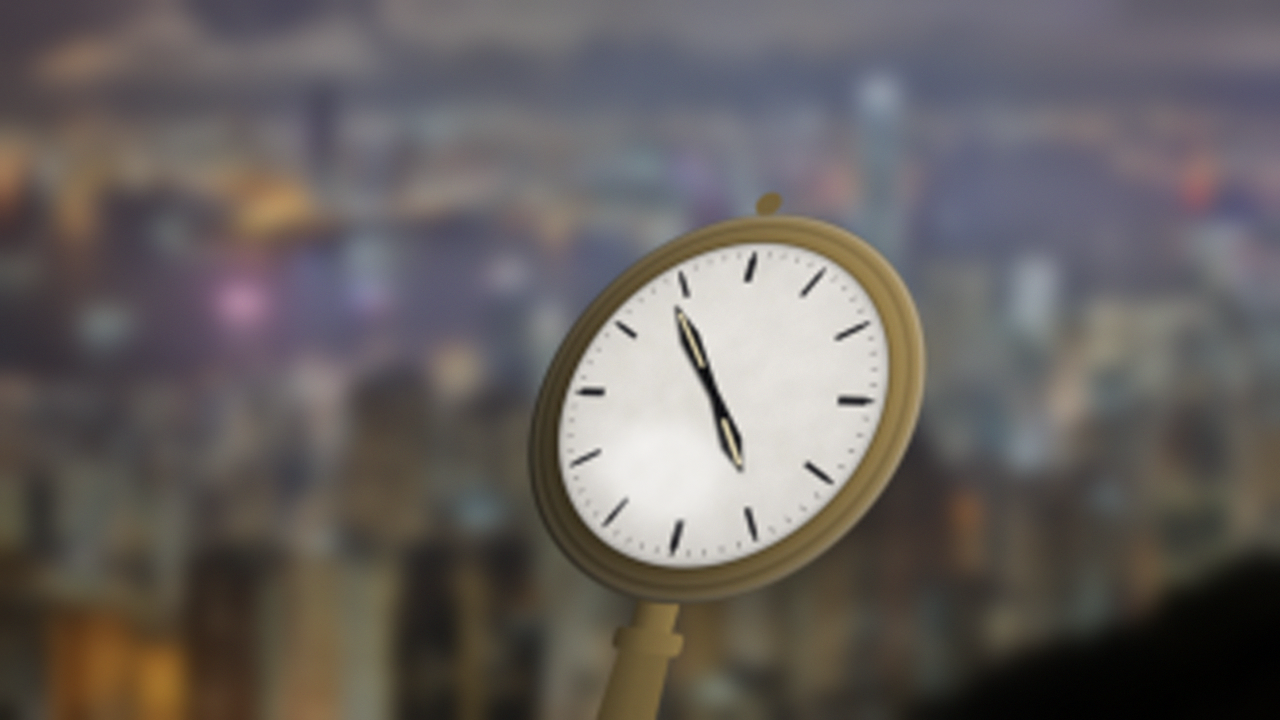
{"hour": 4, "minute": 54}
